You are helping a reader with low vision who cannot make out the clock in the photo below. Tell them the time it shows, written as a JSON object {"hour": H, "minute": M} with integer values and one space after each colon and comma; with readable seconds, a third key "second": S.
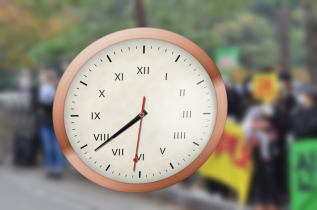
{"hour": 7, "minute": 38, "second": 31}
